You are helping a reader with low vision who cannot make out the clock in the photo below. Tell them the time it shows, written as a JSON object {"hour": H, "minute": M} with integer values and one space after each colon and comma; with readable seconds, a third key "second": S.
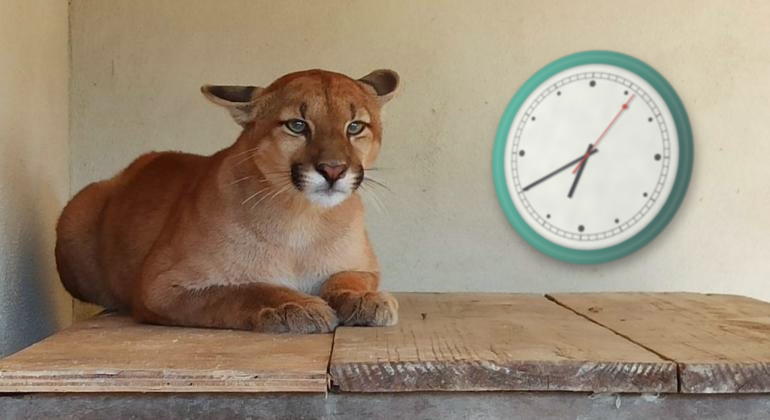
{"hour": 6, "minute": 40, "second": 6}
